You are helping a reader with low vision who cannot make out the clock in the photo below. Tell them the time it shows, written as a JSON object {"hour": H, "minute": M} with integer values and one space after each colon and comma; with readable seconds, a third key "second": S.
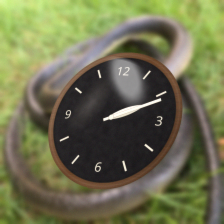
{"hour": 2, "minute": 11}
